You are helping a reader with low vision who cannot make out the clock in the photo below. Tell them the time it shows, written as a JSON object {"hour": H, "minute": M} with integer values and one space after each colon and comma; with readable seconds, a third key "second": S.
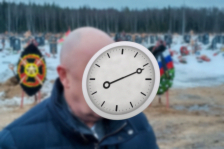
{"hour": 8, "minute": 11}
